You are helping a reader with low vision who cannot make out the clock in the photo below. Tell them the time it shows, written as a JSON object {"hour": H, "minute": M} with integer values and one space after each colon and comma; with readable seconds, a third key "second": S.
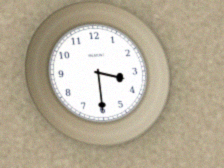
{"hour": 3, "minute": 30}
